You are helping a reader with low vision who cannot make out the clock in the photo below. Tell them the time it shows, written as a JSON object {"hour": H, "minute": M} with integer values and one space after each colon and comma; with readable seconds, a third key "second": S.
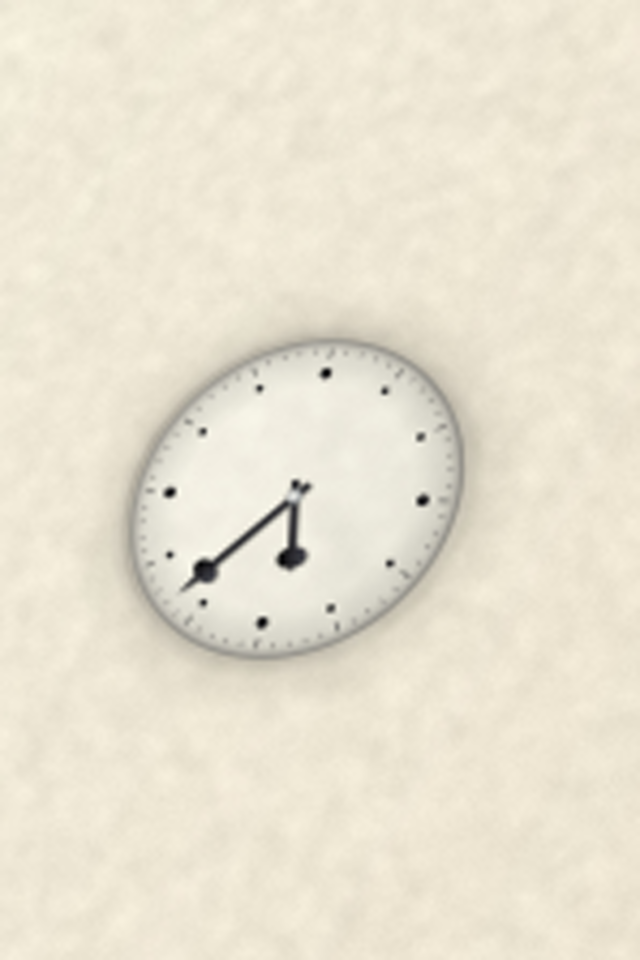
{"hour": 5, "minute": 37}
